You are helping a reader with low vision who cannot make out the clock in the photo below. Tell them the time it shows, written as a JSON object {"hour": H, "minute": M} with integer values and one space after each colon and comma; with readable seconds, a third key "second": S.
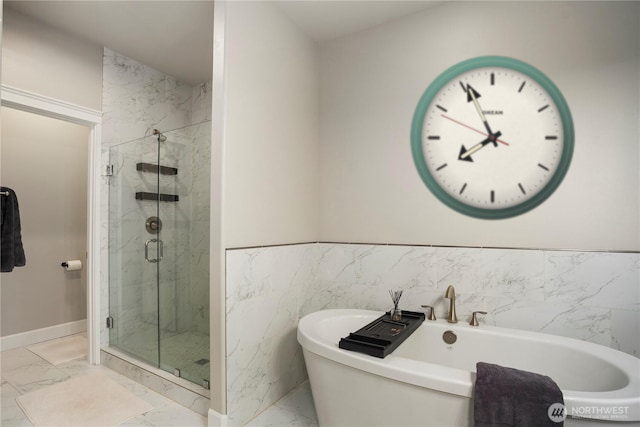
{"hour": 7, "minute": 55, "second": 49}
